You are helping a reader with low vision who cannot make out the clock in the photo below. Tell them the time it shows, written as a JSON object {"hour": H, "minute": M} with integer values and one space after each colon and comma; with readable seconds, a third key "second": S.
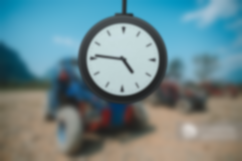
{"hour": 4, "minute": 46}
